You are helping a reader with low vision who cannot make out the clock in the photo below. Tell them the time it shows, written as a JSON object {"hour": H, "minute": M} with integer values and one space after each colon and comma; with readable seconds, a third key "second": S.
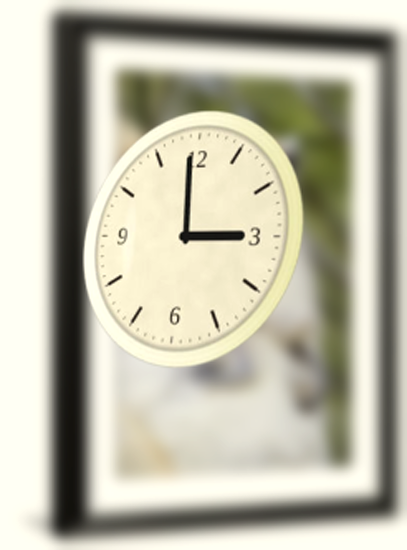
{"hour": 2, "minute": 59}
